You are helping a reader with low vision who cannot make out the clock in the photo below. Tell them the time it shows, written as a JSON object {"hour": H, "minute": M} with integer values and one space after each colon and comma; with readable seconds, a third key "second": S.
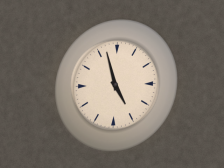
{"hour": 4, "minute": 57}
